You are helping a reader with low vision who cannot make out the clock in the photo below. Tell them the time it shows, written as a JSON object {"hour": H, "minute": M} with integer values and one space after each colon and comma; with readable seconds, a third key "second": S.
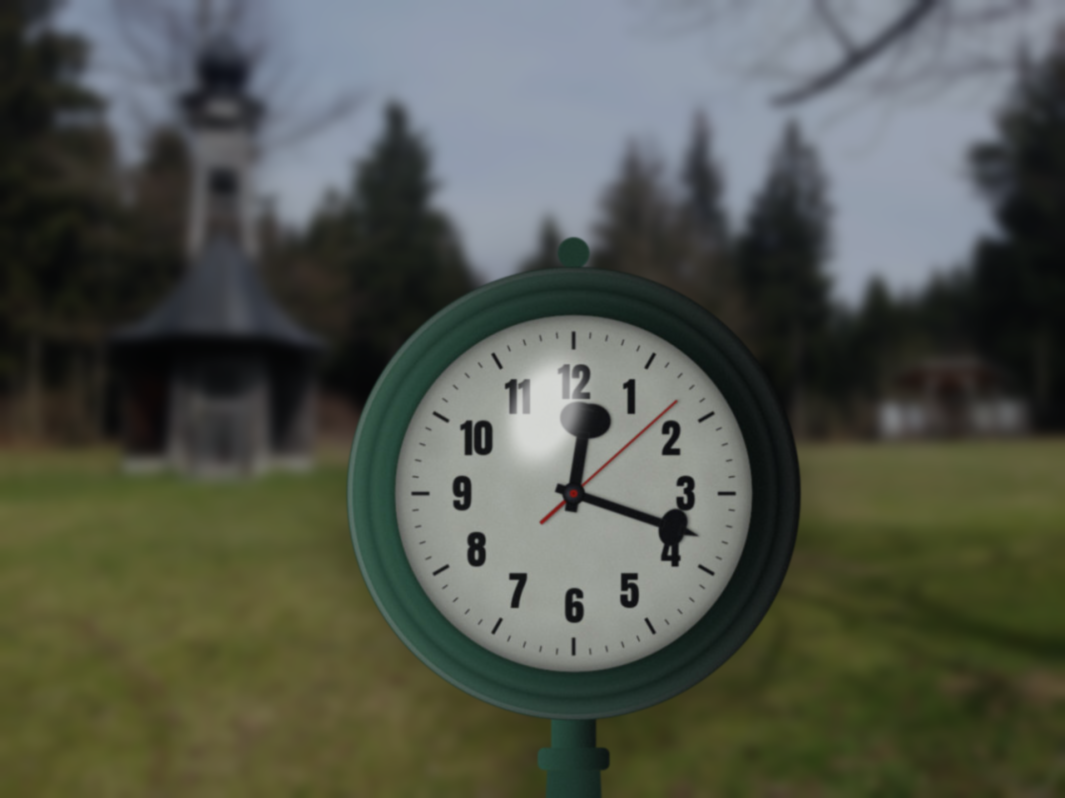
{"hour": 12, "minute": 18, "second": 8}
